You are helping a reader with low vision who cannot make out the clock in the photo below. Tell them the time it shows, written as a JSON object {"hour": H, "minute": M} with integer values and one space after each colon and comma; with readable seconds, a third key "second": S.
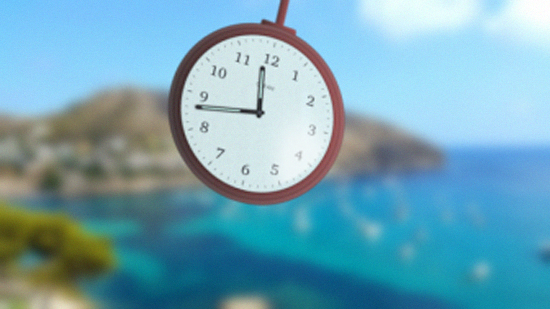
{"hour": 11, "minute": 43}
